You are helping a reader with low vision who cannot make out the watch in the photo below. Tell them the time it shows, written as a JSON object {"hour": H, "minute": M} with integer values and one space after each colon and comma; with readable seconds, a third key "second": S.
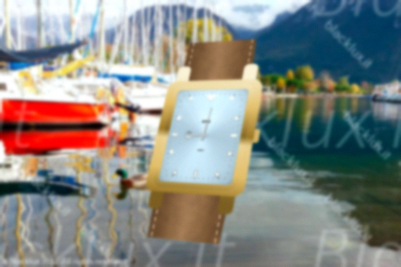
{"hour": 9, "minute": 1}
